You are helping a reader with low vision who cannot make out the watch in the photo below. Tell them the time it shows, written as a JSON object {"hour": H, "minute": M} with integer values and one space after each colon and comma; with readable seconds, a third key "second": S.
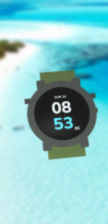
{"hour": 8, "minute": 53}
